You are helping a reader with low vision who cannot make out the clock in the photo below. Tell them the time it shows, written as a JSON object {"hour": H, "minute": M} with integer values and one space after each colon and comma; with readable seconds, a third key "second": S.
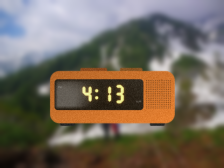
{"hour": 4, "minute": 13}
